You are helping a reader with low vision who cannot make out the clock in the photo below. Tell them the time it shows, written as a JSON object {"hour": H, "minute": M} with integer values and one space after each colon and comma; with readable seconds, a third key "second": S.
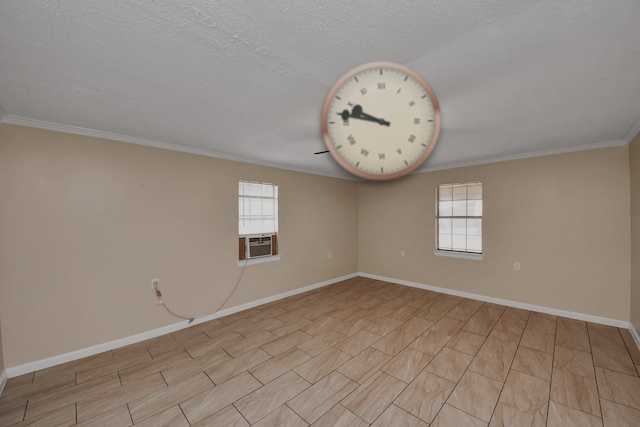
{"hour": 9, "minute": 47}
